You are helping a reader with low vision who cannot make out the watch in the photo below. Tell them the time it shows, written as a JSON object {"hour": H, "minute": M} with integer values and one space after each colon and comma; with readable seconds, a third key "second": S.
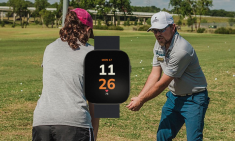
{"hour": 11, "minute": 26}
